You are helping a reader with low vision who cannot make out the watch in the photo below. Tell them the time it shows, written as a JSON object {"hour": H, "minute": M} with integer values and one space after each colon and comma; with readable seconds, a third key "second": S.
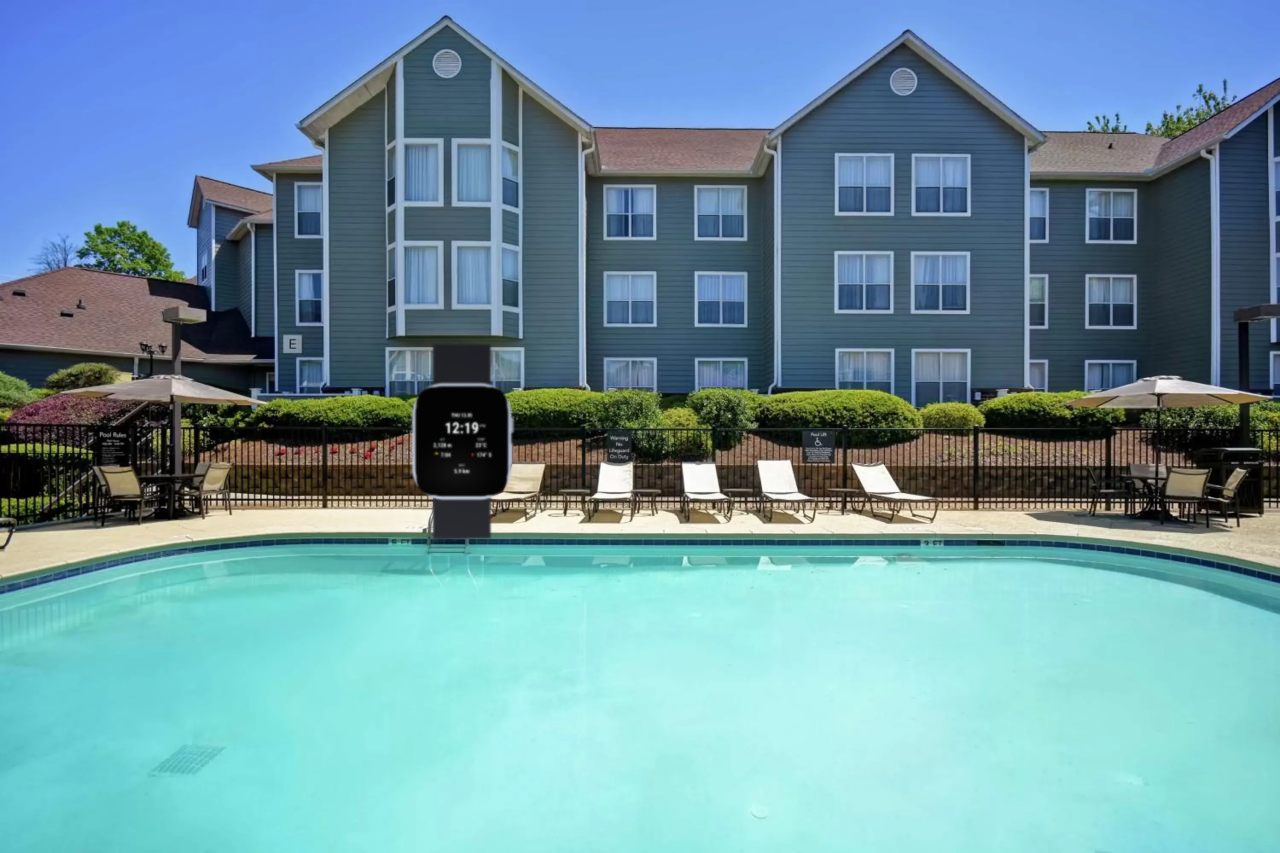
{"hour": 12, "minute": 19}
